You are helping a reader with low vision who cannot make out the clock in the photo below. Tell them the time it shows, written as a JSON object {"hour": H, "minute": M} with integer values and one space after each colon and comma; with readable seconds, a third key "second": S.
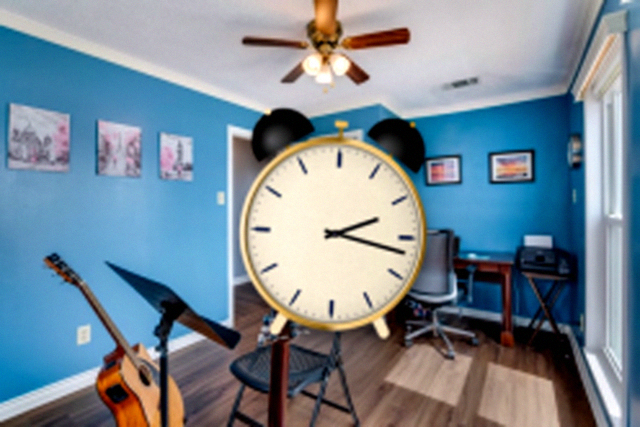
{"hour": 2, "minute": 17}
